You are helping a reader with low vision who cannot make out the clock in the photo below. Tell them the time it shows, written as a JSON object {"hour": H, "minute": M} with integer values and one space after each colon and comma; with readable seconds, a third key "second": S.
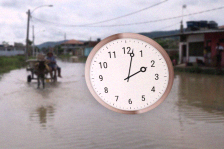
{"hour": 2, "minute": 2}
